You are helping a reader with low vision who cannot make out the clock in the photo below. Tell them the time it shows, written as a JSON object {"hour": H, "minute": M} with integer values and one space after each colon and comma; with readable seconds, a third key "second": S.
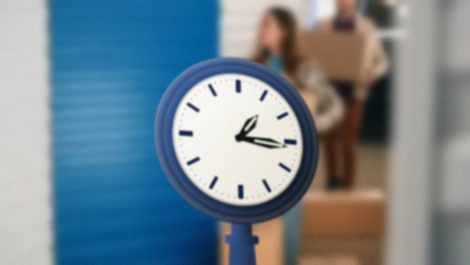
{"hour": 1, "minute": 16}
